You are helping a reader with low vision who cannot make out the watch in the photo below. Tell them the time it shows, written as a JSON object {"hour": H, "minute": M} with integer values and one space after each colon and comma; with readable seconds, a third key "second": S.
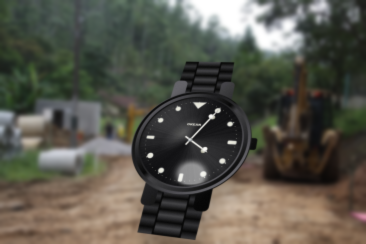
{"hour": 4, "minute": 5}
